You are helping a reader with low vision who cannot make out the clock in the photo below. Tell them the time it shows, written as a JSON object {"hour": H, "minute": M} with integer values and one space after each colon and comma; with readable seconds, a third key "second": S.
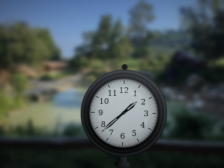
{"hour": 1, "minute": 38}
